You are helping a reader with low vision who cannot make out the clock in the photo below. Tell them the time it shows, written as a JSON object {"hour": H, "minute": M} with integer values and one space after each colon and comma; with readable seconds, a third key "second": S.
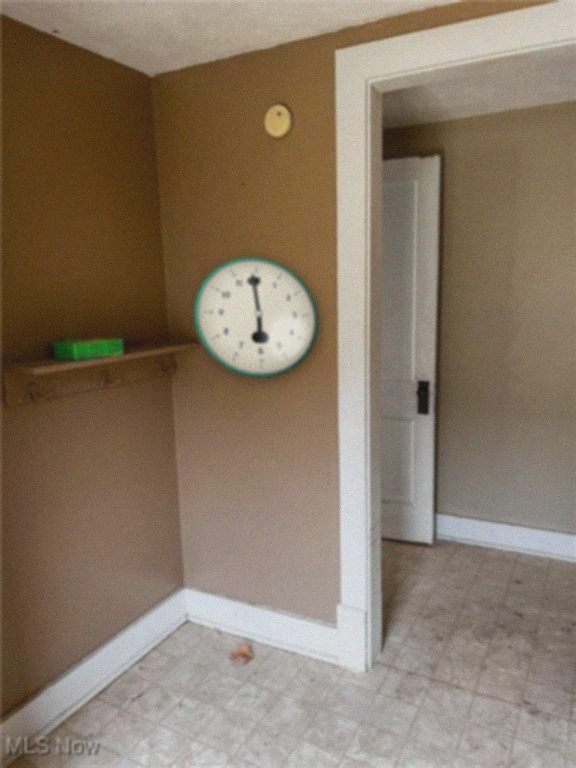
{"hour": 5, "minute": 59}
